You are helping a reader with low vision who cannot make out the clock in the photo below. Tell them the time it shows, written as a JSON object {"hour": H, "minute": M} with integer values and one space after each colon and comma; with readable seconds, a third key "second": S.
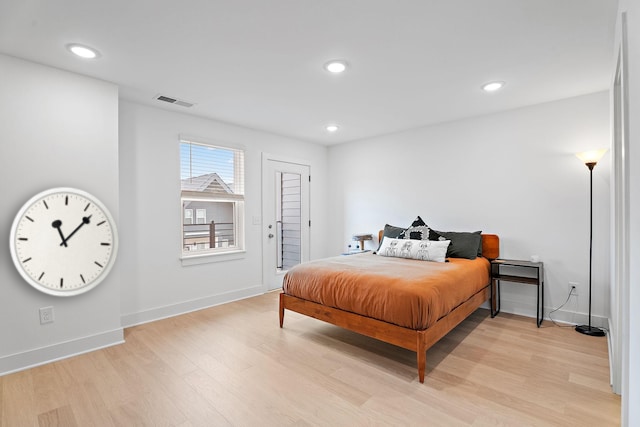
{"hour": 11, "minute": 7}
